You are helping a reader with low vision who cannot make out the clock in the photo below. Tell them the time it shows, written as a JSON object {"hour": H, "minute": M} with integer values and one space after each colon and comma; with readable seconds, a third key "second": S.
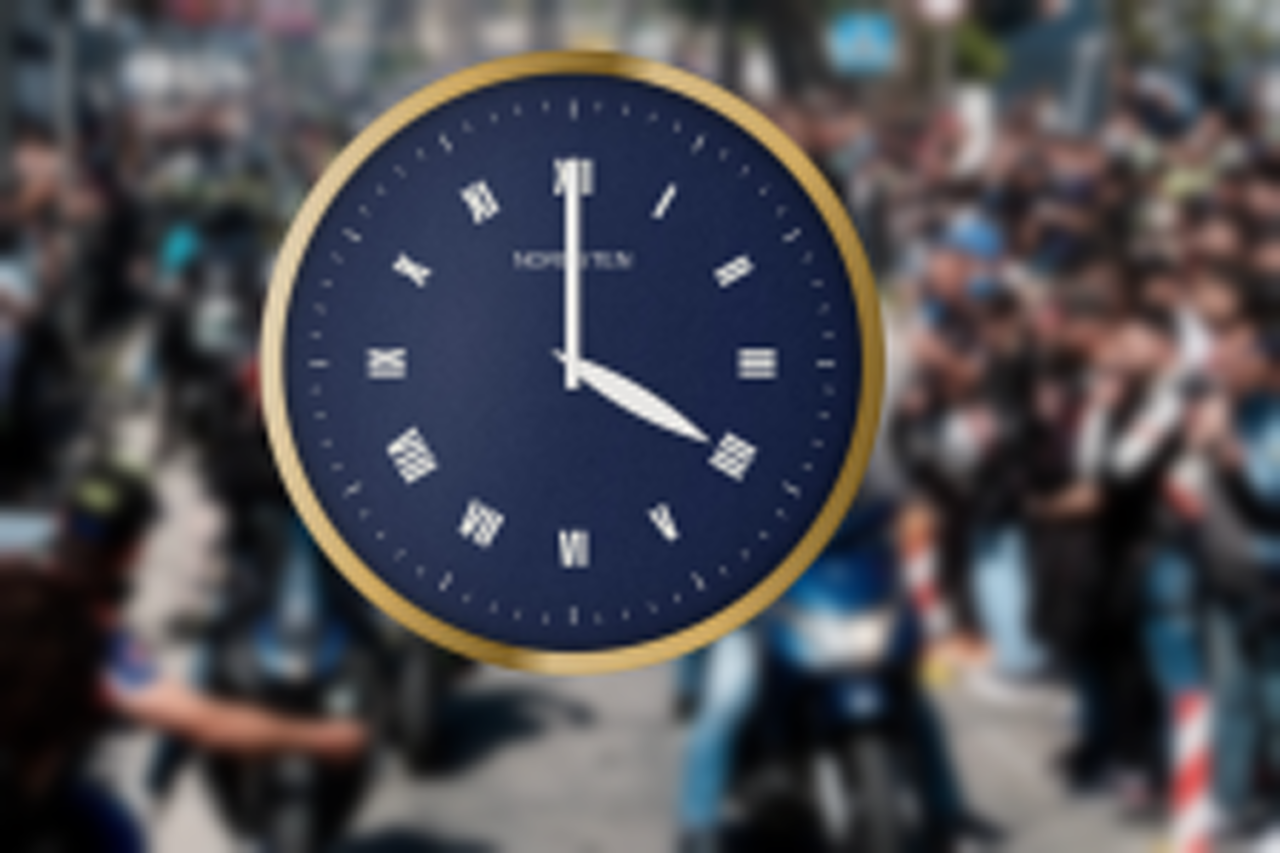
{"hour": 4, "minute": 0}
